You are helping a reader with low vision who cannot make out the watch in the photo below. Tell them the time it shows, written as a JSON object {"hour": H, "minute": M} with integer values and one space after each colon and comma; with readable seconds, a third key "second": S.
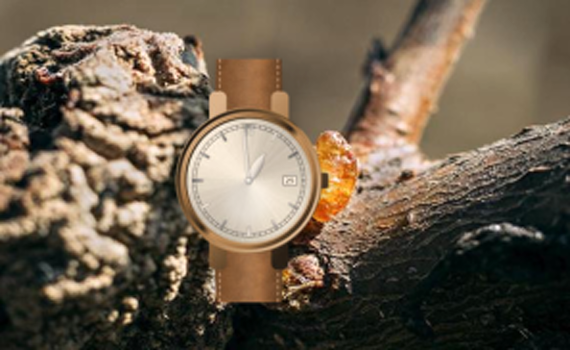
{"hour": 12, "minute": 59}
